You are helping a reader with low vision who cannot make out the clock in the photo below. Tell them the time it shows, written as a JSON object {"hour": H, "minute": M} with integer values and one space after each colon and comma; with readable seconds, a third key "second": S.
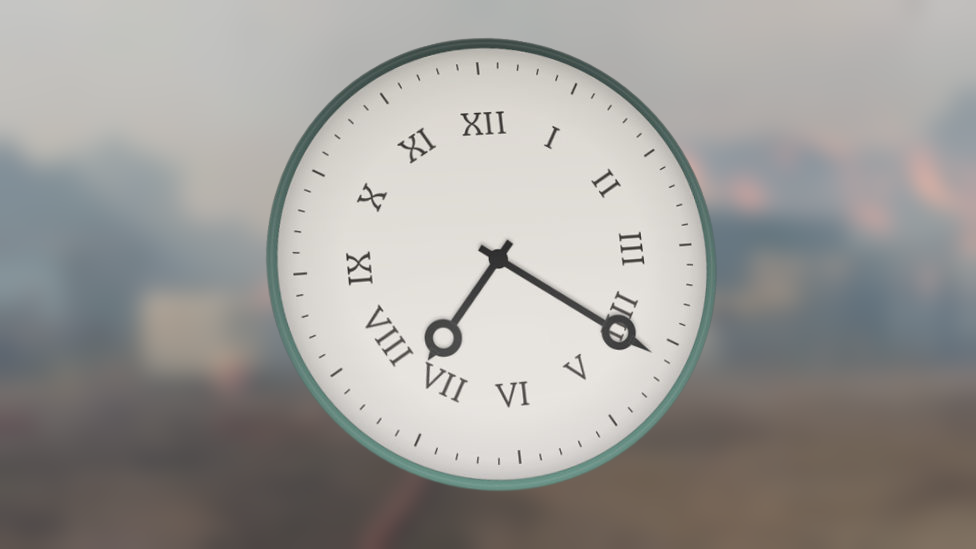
{"hour": 7, "minute": 21}
